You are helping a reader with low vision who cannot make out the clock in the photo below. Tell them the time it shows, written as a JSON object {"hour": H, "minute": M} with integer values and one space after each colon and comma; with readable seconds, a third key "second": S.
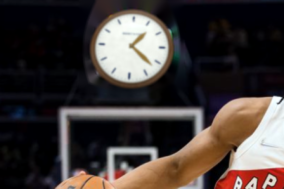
{"hour": 1, "minute": 22}
